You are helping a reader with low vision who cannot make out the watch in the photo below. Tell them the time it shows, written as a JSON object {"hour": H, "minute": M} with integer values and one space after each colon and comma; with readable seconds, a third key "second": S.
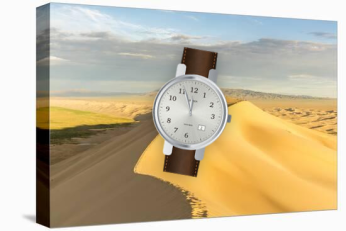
{"hour": 11, "minute": 56}
